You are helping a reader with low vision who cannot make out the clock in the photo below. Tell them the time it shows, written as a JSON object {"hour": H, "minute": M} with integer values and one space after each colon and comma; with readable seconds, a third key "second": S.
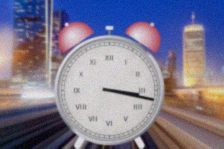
{"hour": 3, "minute": 17}
